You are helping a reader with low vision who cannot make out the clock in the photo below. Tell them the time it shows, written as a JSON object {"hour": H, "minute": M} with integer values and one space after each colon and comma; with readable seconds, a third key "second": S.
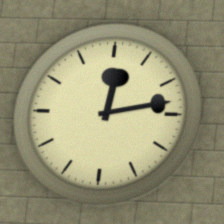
{"hour": 12, "minute": 13}
